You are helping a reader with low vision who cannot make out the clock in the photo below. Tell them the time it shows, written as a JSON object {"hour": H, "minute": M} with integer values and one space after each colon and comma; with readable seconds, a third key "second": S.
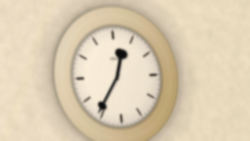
{"hour": 12, "minute": 36}
